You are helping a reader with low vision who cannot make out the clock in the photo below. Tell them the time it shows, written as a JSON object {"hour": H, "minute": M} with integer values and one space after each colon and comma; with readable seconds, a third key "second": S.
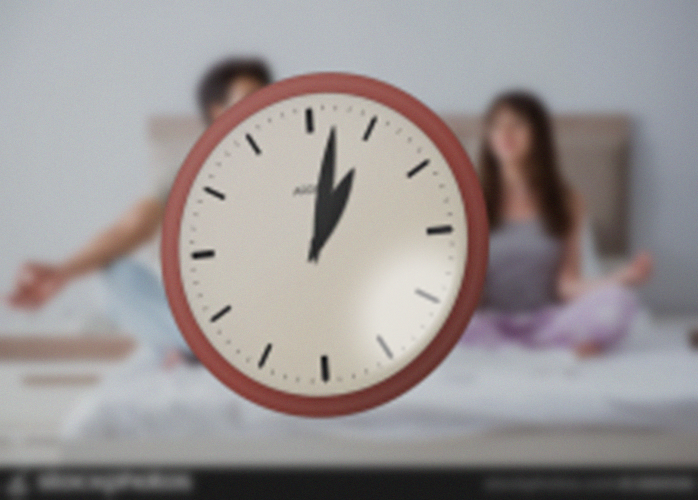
{"hour": 1, "minute": 2}
